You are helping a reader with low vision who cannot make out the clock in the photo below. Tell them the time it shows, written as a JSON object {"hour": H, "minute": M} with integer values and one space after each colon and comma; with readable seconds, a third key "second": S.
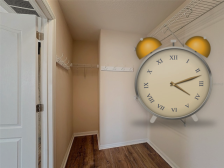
{"hour": 4, "minute": 12}
